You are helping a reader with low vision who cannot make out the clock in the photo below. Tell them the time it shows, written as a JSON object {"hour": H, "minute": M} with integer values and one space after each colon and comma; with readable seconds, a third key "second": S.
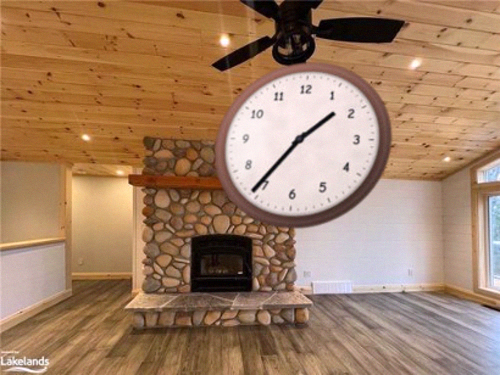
{"hour": 1, "minute": 36}
